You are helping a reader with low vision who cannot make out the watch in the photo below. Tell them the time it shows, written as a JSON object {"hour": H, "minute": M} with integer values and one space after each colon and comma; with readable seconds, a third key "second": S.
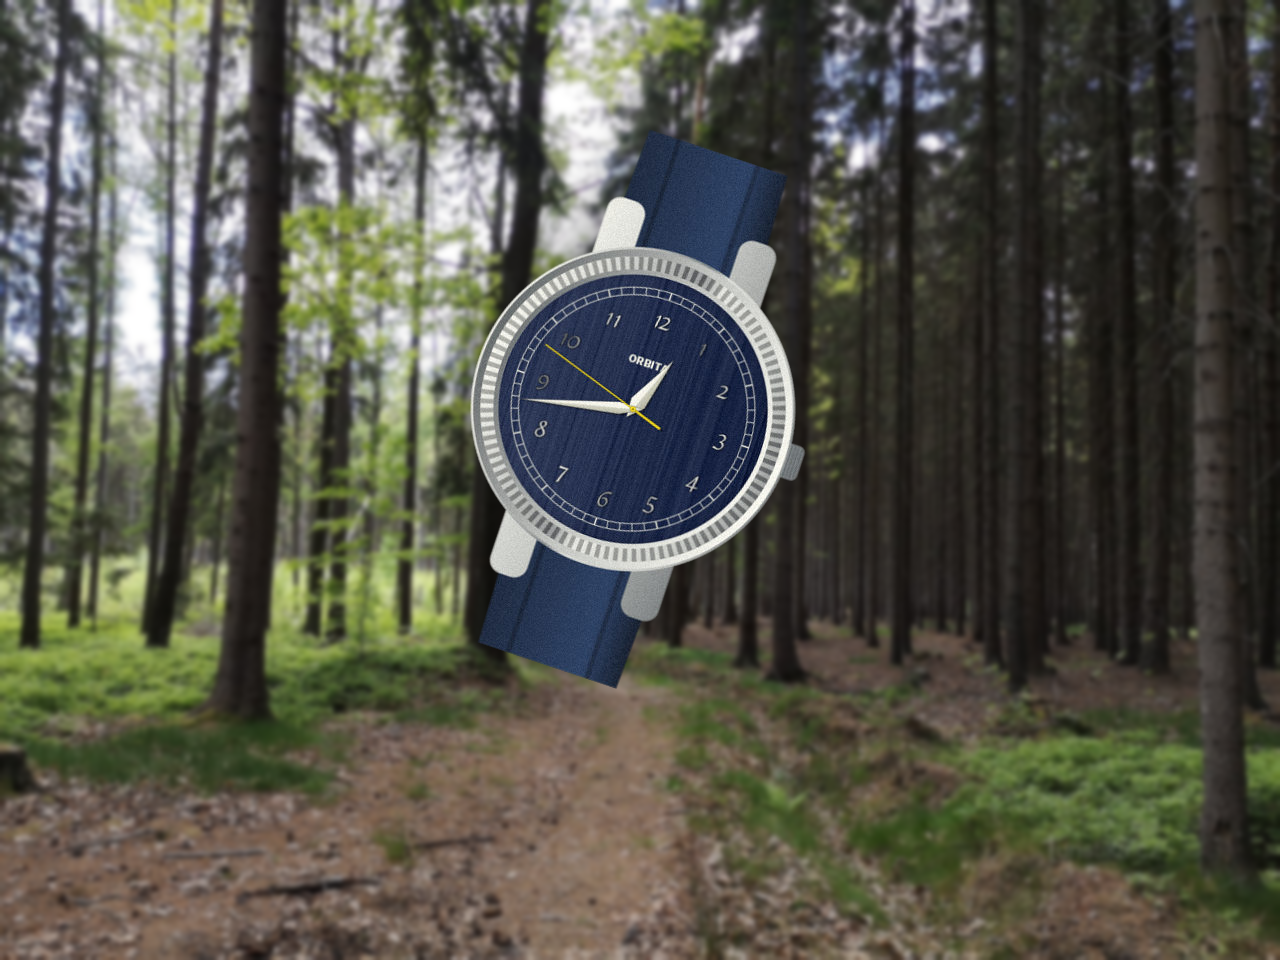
{"hour": 12, "minute": 42, "second": 48}
